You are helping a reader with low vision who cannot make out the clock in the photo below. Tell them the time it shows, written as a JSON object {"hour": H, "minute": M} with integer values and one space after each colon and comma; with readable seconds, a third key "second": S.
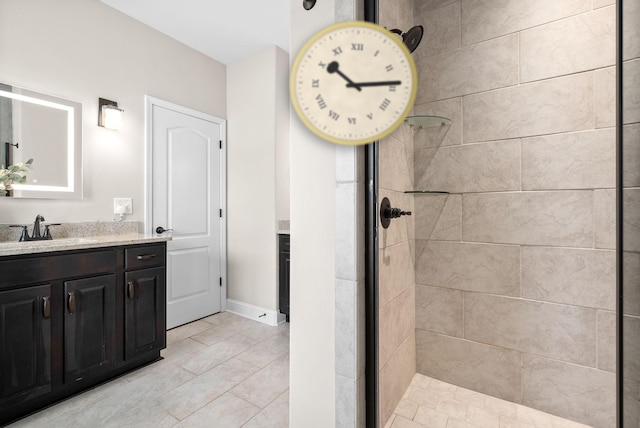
{"hour": 10, "minute": 14}
